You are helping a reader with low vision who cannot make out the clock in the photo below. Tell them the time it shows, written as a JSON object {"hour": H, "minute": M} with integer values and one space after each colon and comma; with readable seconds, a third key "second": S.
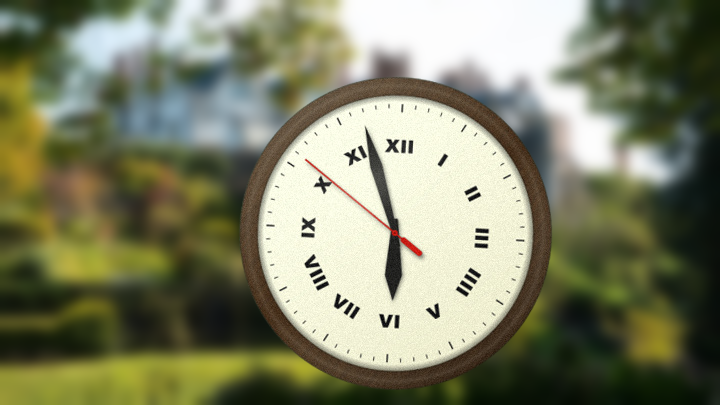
{"hour": 5, "minute": 56, "second": 51}
